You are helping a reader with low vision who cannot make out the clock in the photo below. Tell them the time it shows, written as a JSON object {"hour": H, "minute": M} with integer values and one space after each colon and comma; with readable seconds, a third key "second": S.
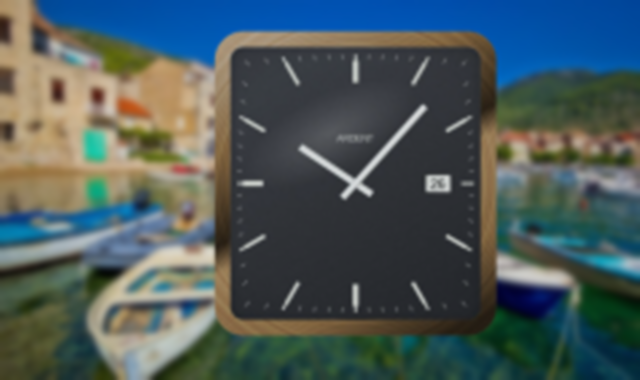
{"hour": 10, "minute": 7}
